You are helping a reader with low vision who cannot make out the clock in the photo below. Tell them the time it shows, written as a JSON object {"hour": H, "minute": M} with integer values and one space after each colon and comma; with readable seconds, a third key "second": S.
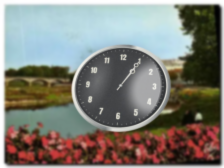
{"hour": 1, "minute": 5}
